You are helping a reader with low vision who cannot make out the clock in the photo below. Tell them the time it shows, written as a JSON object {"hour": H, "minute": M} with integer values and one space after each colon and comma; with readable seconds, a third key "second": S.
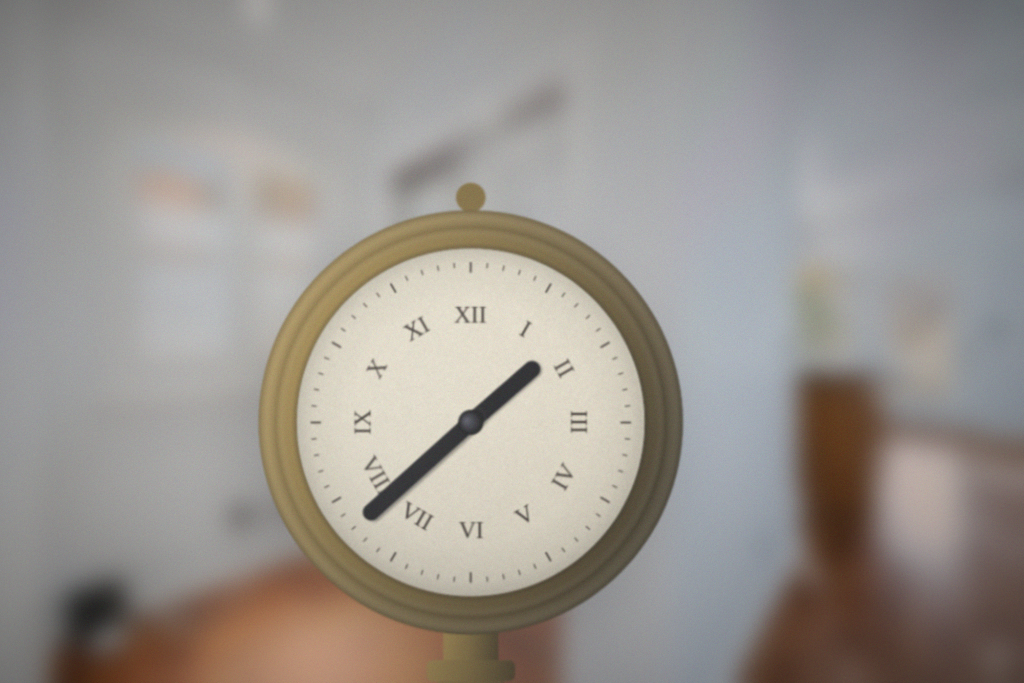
{"hour": 1, "minute": 38}
